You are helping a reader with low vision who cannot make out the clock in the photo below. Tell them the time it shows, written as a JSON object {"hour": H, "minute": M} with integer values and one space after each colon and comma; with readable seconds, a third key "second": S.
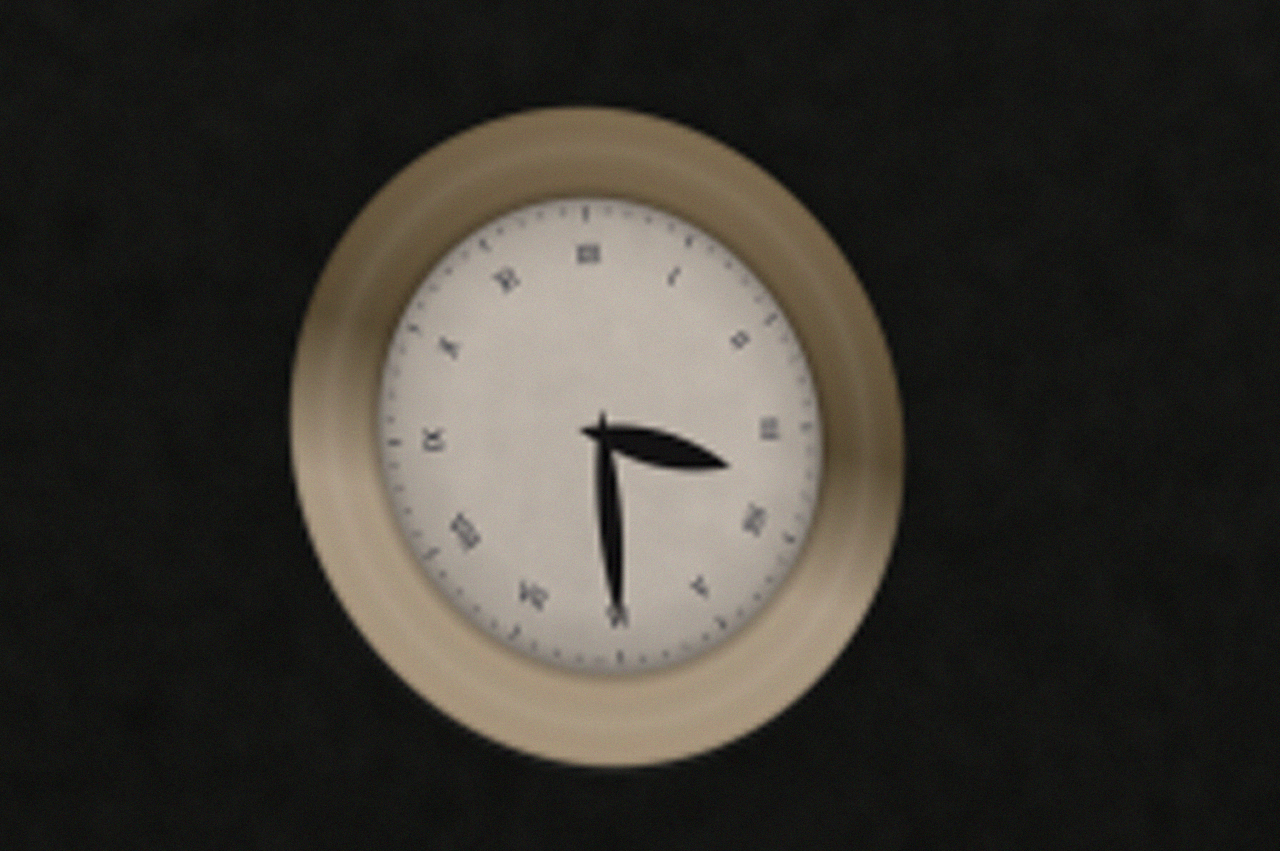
{"hour": 3, "minute": 30}
